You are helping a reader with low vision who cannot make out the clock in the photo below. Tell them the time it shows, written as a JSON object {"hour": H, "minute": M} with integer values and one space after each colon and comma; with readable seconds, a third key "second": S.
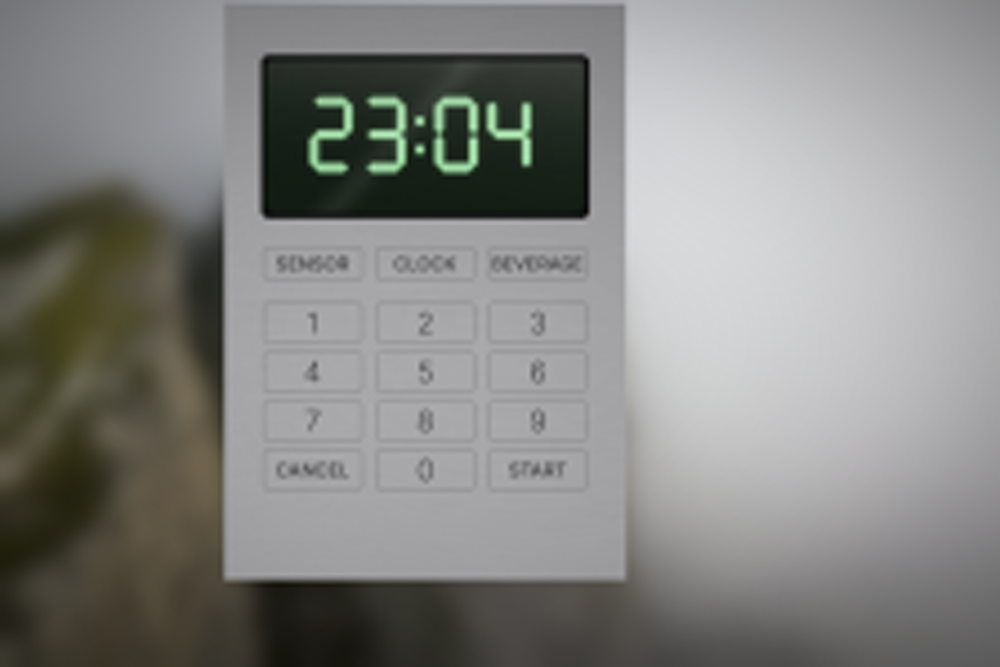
{"hour": 23, "minute": 4}
